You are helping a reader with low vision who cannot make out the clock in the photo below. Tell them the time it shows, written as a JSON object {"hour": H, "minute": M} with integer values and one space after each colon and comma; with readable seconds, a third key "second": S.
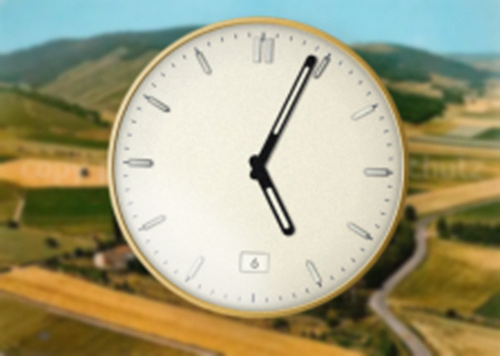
{"hour": 5, "minute": 4}
